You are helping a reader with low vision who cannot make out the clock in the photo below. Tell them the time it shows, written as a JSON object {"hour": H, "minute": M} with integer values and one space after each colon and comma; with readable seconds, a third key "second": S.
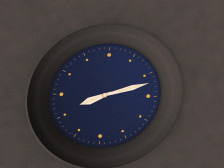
{"hour": 8, "minute": 12}
